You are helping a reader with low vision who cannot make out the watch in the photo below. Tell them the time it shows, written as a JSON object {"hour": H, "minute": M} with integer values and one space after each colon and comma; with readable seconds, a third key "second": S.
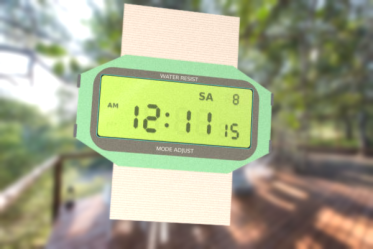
{"hour": 12, "minute": 11, "second": 15}
